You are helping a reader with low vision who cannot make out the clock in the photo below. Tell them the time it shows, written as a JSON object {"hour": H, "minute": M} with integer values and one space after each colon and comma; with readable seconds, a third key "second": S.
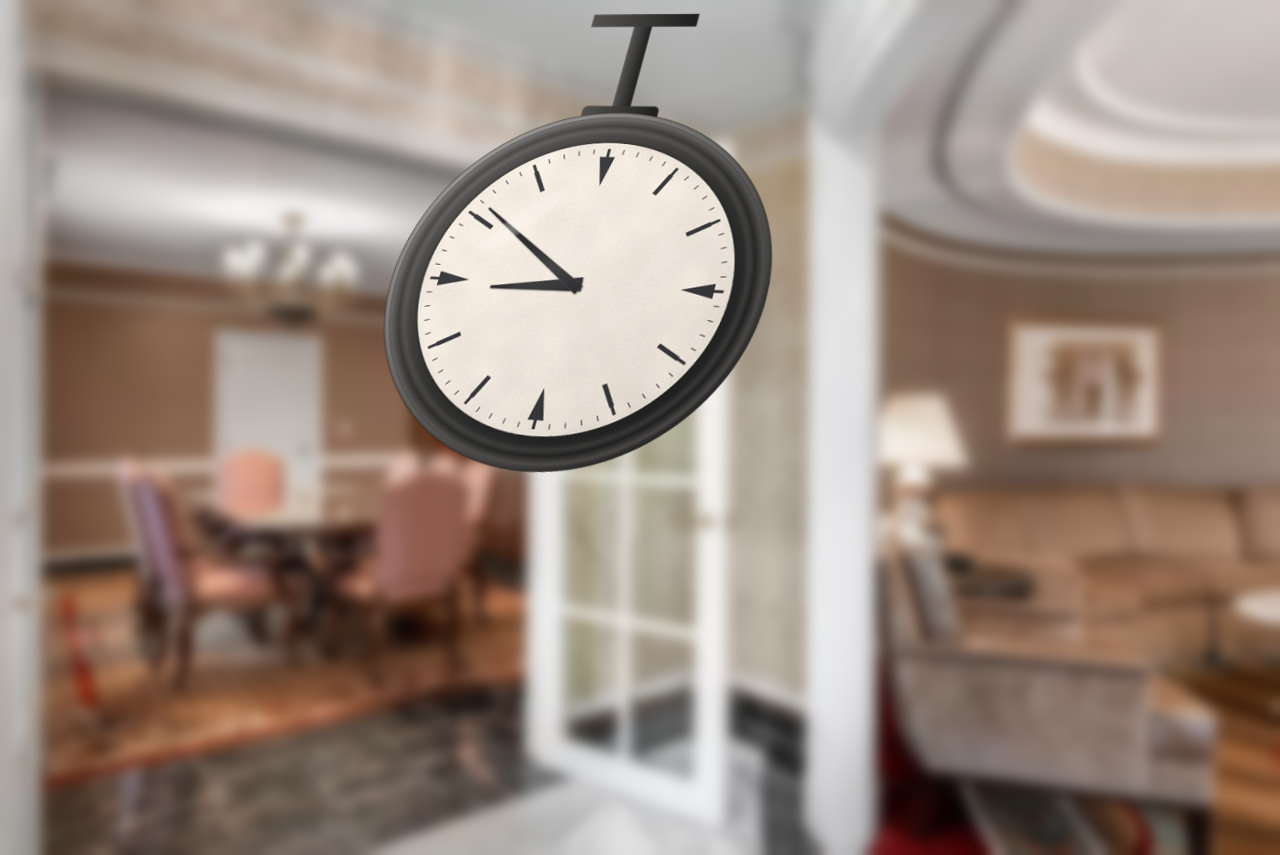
{"hour": 8, "minute": 51}
